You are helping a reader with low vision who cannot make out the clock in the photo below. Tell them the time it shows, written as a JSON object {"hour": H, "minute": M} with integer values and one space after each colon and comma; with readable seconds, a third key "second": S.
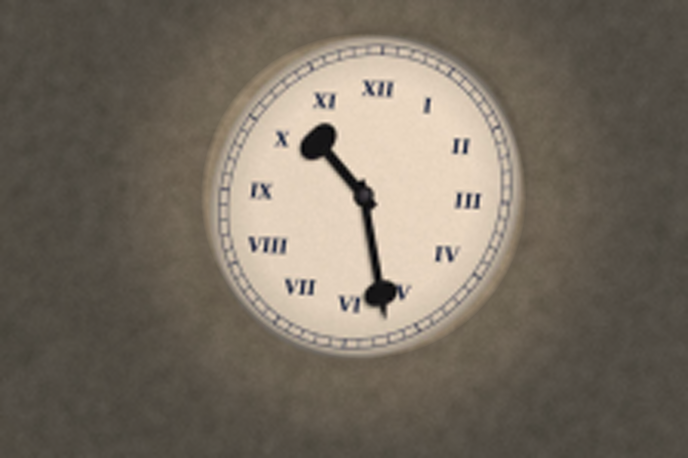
{"hour": 10, "minute": 27}
